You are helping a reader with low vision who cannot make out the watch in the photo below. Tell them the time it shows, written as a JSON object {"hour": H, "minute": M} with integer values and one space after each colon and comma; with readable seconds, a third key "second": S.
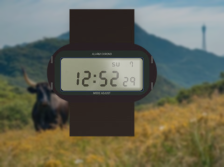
{"hour": 12, "minute": 52, "second": 29}
